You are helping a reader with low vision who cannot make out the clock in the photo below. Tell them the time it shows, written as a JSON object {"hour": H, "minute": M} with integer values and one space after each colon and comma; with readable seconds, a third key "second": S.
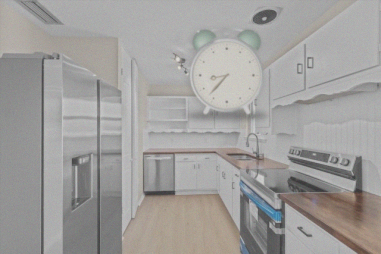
{"hour": 8, "minute": 37}
